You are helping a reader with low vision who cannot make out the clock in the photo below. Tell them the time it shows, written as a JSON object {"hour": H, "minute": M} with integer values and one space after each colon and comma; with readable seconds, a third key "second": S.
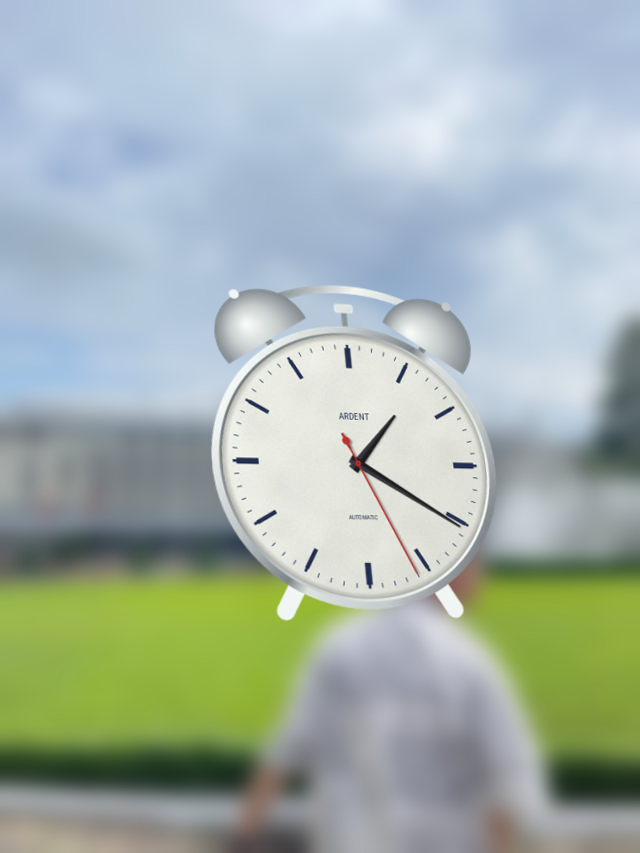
{"hour": 1, "minute": 20, "second": 26}
